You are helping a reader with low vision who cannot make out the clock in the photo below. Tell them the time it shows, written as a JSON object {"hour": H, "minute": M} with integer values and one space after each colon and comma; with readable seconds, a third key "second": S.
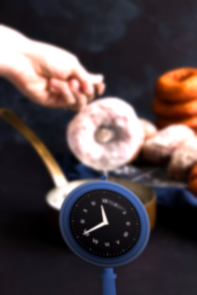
{"hour": 11, "minute": 40}
